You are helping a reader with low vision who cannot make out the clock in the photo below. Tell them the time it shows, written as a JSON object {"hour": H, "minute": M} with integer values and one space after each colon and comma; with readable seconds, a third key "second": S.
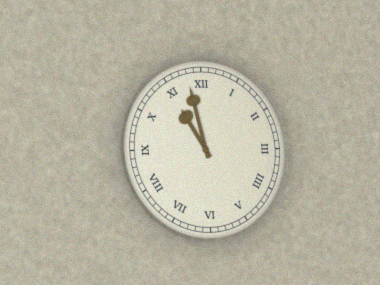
{"hour": 10, "minute": 58}
